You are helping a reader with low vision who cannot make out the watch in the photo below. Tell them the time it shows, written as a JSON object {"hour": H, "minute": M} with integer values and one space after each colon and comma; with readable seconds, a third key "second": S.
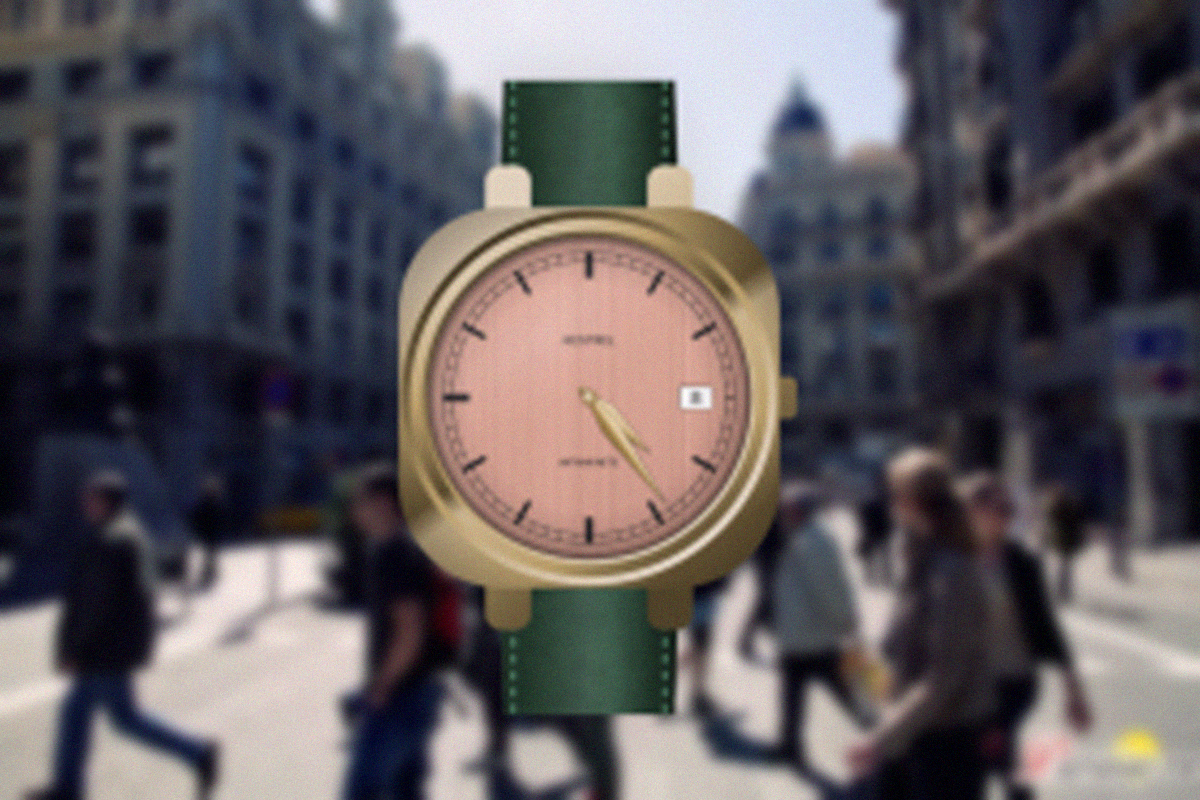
{"hour": 4, "minute": 24}
